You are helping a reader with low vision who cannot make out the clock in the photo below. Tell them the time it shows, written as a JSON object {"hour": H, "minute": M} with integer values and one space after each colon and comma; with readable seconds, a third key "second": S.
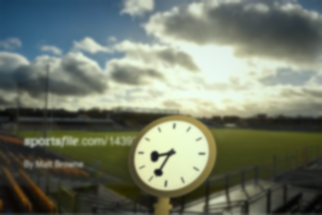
{"hour": 8, "minute": 34}
